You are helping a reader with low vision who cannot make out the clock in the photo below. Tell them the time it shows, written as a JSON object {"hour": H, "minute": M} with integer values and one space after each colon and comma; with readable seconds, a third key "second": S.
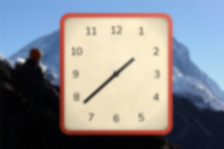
{"hour": 1, "minute": 38}
